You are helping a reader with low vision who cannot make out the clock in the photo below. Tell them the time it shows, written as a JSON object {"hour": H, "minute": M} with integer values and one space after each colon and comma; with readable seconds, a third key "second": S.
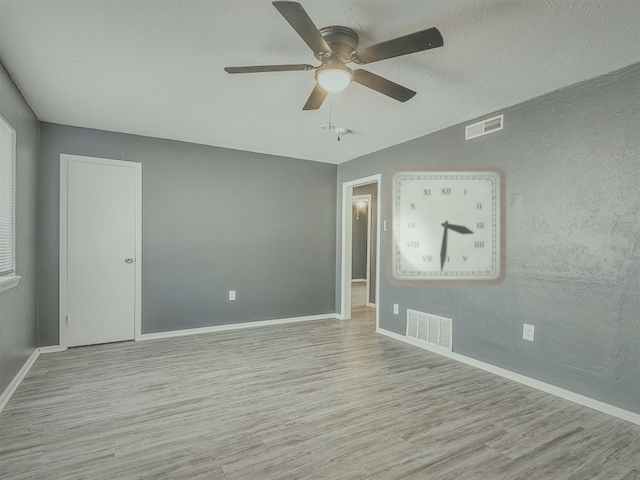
{"hour": 3, "minute": 31}
